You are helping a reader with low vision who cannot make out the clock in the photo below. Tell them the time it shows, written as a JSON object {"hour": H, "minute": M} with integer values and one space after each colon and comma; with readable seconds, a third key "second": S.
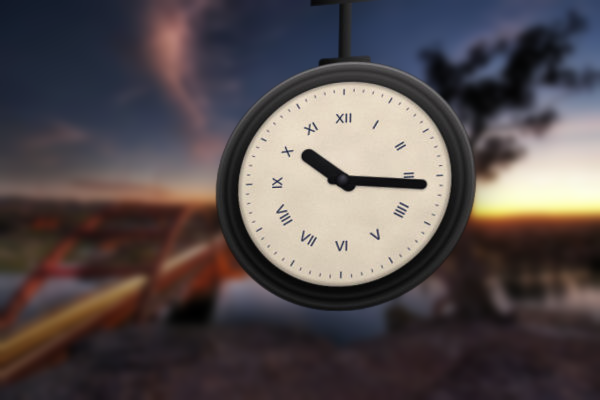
{"hour": 10, "minute": 16}
